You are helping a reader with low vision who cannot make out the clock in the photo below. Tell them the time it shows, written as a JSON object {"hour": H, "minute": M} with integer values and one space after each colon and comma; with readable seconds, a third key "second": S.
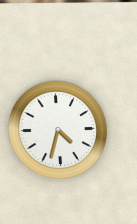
{"hour": 4, "minute": 33}
